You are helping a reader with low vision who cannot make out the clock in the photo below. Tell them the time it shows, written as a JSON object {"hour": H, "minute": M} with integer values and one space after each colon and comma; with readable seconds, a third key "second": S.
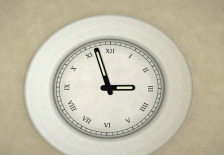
{"hour": 2, "minute": 57}
